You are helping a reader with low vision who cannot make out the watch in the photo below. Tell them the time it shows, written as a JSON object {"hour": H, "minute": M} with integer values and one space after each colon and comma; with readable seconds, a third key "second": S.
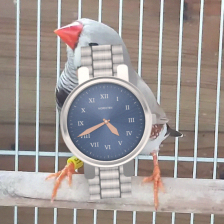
{"hour": 4, "minute": 41}
